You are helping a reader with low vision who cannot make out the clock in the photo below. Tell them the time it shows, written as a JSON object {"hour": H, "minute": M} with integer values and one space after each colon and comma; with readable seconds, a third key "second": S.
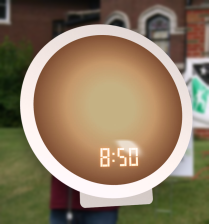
{"hour": 8, "minute": 50}
